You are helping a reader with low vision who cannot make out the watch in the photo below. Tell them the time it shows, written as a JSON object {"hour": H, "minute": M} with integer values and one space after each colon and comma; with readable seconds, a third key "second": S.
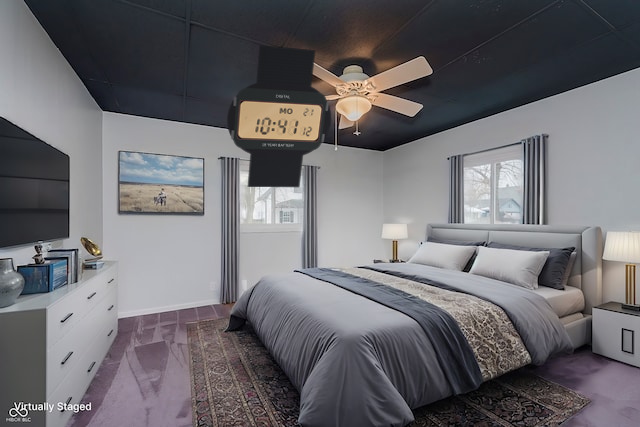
{"hour": 10, "minute": 41, "second": 12}
